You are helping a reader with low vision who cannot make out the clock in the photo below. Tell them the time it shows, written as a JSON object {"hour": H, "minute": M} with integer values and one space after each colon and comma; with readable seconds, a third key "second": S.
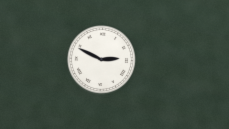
{"hour": 2, "minute": 49}
